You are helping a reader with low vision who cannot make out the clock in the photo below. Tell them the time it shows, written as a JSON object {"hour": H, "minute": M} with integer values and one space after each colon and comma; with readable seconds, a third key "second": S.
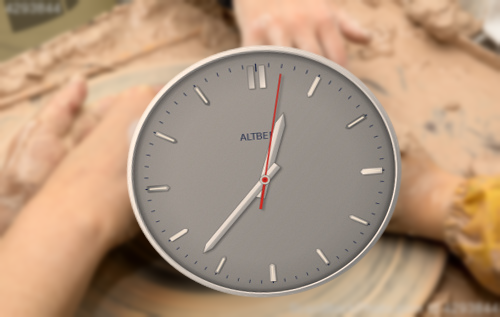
{"hour": 12, "minute": 37, "second": 2}
